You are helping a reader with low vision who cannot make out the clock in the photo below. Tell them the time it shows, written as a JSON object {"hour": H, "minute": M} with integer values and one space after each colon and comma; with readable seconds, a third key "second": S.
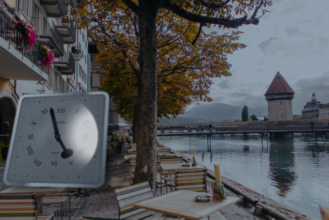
{"hour": 4, "minute": 57}
